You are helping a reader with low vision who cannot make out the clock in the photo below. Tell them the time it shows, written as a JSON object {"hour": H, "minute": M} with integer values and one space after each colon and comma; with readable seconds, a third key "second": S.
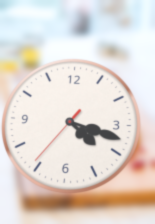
{"hour": 4, "minute": 17, "second": 36}
